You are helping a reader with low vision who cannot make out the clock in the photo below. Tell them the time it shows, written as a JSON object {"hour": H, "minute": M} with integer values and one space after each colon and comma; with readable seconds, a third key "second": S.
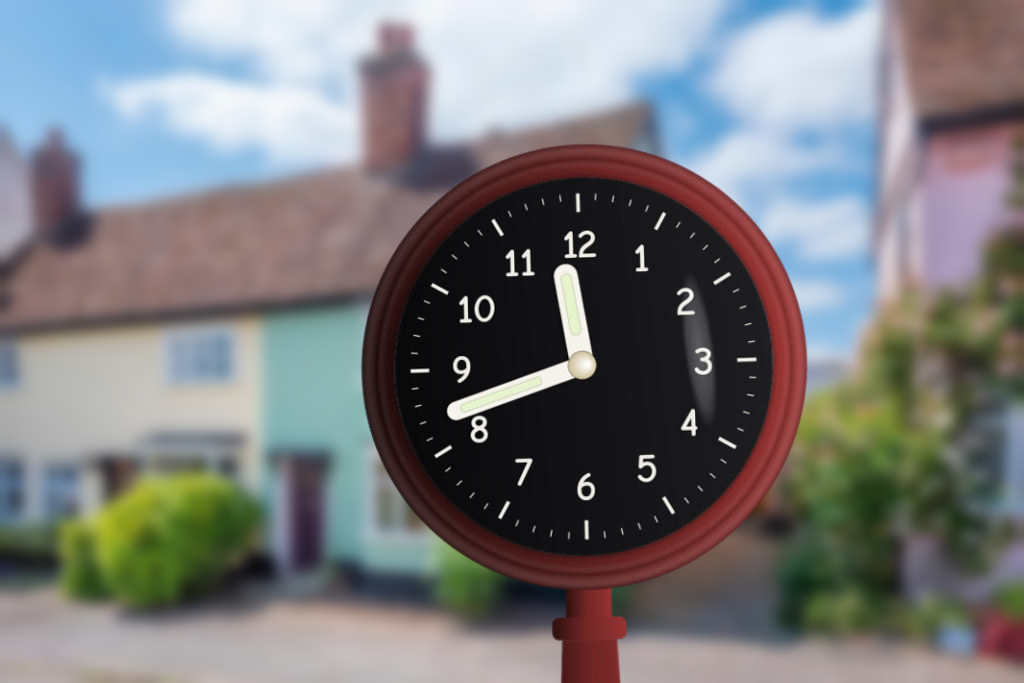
{"hour": 11, "minute": 42}
